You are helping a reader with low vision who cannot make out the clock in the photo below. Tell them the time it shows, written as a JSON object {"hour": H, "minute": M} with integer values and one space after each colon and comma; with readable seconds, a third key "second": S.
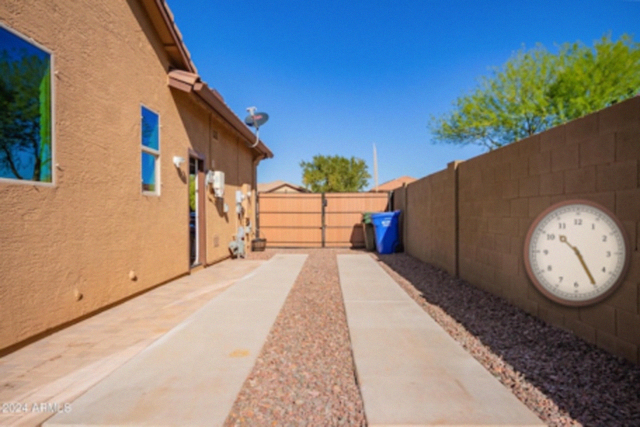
{"hour": 10, "minute": 25}
